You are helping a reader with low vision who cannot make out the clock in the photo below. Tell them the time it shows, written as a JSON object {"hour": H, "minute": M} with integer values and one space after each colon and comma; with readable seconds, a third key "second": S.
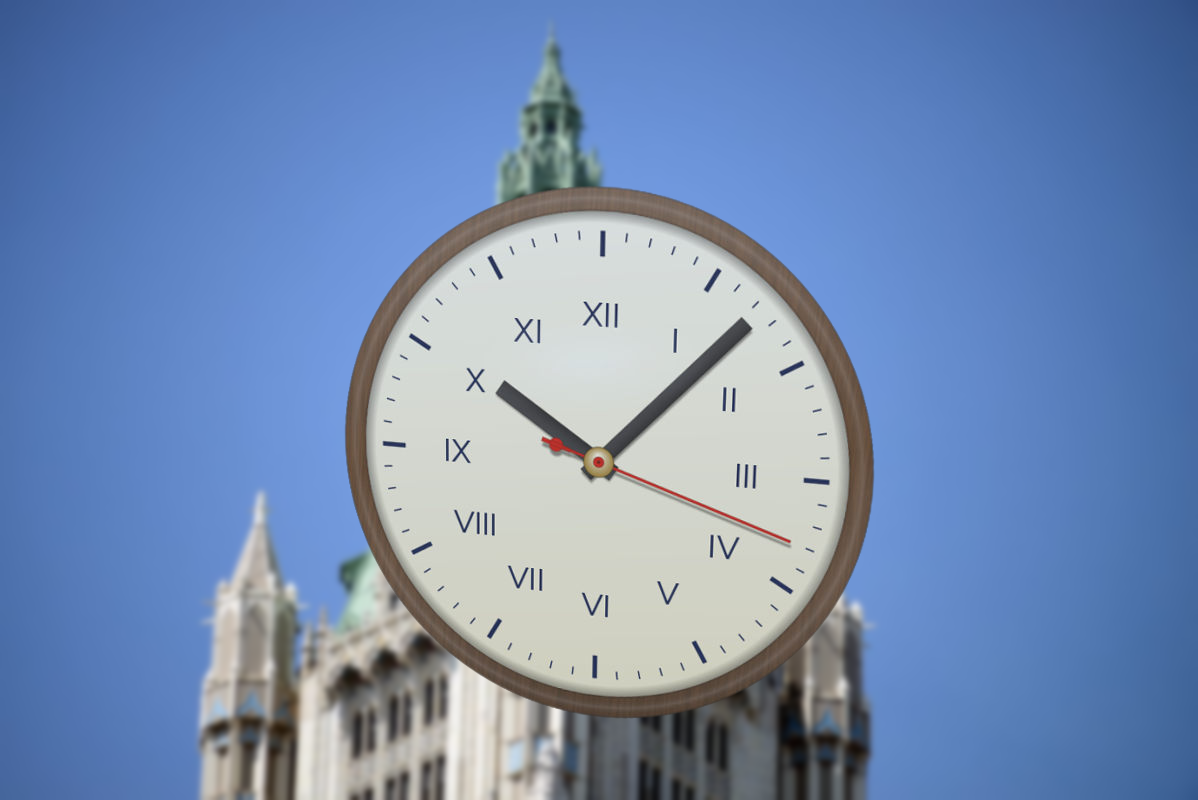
{"hour": 10, "minute": 7, "second": 18}
